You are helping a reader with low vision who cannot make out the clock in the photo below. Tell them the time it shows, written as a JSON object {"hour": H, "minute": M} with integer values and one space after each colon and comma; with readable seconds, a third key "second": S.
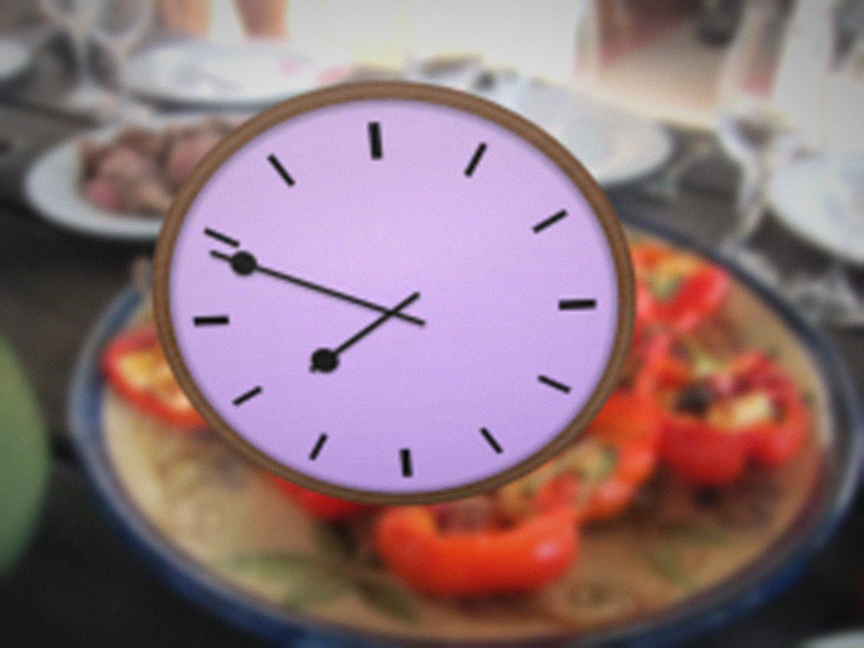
{"hour": 7, "minute": 49}
